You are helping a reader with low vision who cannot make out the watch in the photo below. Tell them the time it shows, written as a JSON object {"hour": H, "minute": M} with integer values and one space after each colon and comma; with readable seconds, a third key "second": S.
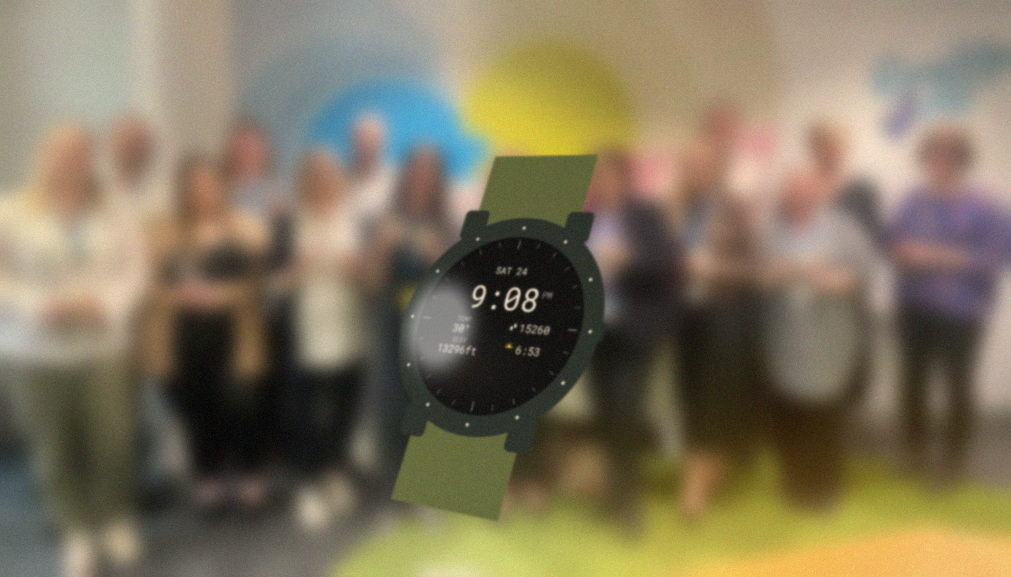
{"hour": 9, "minute": 8}
